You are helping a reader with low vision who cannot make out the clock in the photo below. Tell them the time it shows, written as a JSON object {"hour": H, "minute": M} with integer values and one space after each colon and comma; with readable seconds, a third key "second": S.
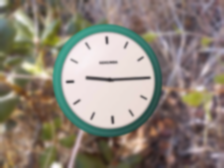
{"hour": 9, "minute": 15}
